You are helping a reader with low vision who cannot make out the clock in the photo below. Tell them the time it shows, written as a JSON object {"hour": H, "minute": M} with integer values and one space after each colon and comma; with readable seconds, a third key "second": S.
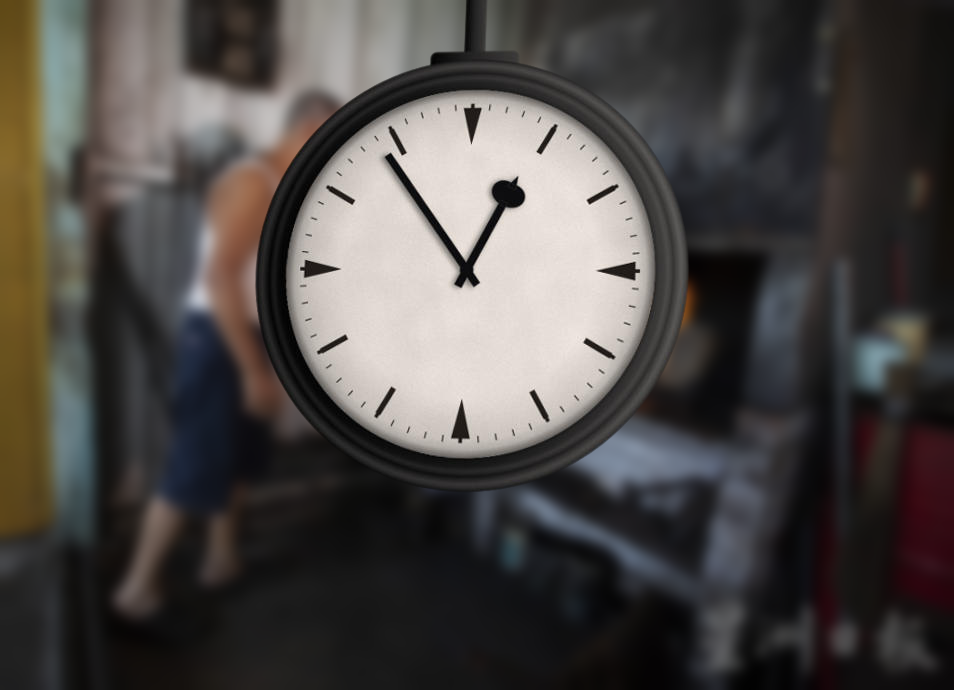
{"hour": 12, "minute": 54}
